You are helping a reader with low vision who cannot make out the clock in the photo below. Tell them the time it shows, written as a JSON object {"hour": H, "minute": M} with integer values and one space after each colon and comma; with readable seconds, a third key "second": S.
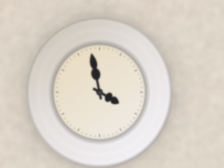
{"hour": 3, "minute": 58}
